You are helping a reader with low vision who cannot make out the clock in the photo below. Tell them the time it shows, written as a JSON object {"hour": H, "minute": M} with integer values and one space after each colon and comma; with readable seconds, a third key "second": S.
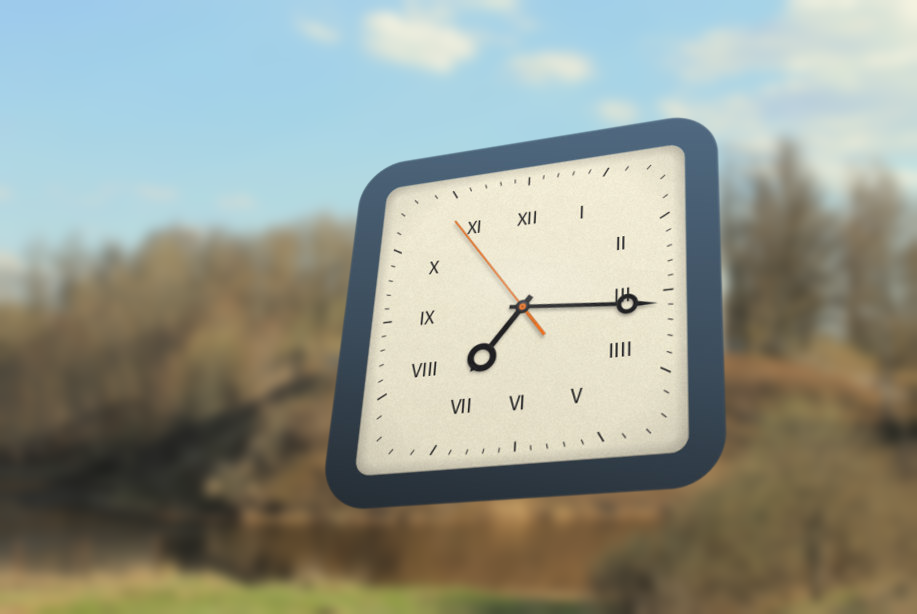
{"hour": 7, "minute": 15, "second": 54}
